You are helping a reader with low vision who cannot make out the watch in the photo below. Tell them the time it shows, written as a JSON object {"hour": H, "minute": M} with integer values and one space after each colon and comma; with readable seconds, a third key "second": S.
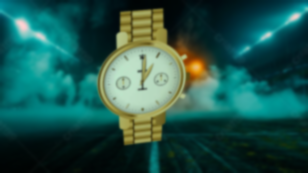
{"hour": 1, "minute": 1}
